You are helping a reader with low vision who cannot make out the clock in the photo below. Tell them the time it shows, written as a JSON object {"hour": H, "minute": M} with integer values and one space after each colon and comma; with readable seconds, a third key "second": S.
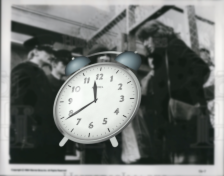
{"hour": 11, "minute": 39}
